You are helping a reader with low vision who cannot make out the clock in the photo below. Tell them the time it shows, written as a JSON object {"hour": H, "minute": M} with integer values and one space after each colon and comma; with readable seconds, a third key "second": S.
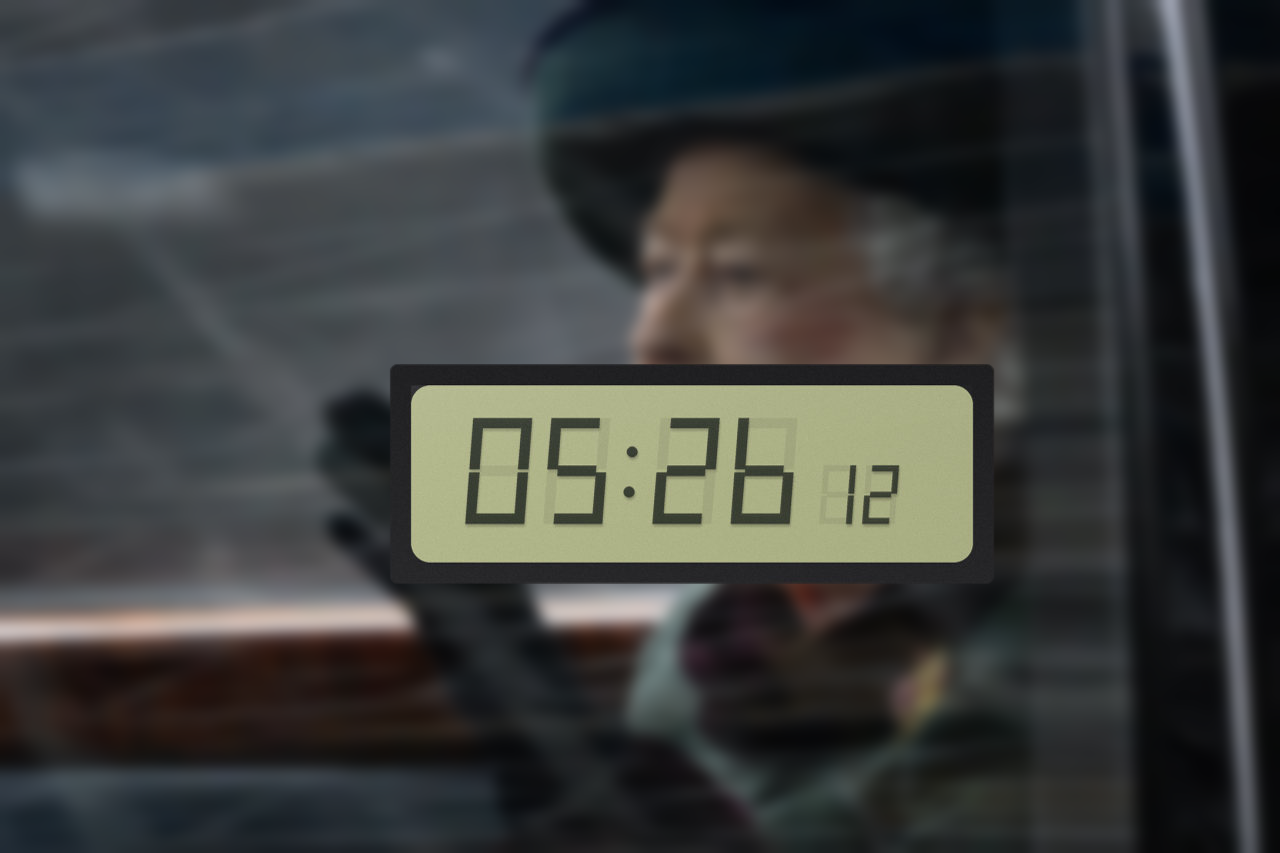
{"hour": 5, "minute": 26, "second": 12}
